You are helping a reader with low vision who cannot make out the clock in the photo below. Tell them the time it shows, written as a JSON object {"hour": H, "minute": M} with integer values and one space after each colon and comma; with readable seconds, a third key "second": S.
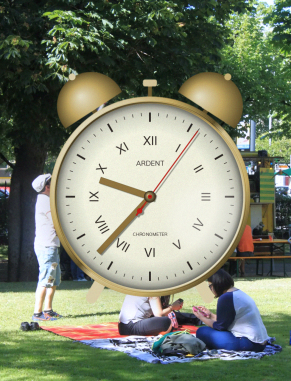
{"hour": 9, "minute": 37, "second": 6}
